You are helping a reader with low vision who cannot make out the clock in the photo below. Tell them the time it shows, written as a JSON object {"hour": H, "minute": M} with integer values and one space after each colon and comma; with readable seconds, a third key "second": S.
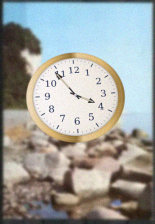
{"hour": 3, "minute": 54}
